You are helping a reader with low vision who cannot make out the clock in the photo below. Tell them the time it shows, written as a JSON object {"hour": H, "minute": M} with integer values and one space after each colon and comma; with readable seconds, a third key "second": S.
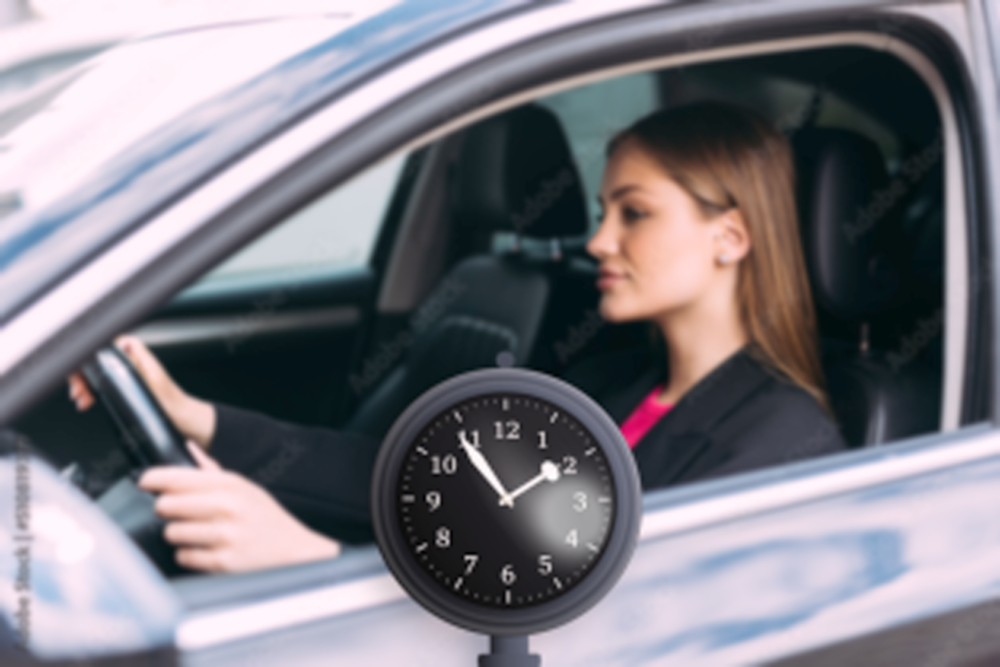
{"hour": 1, "minute": 54}
